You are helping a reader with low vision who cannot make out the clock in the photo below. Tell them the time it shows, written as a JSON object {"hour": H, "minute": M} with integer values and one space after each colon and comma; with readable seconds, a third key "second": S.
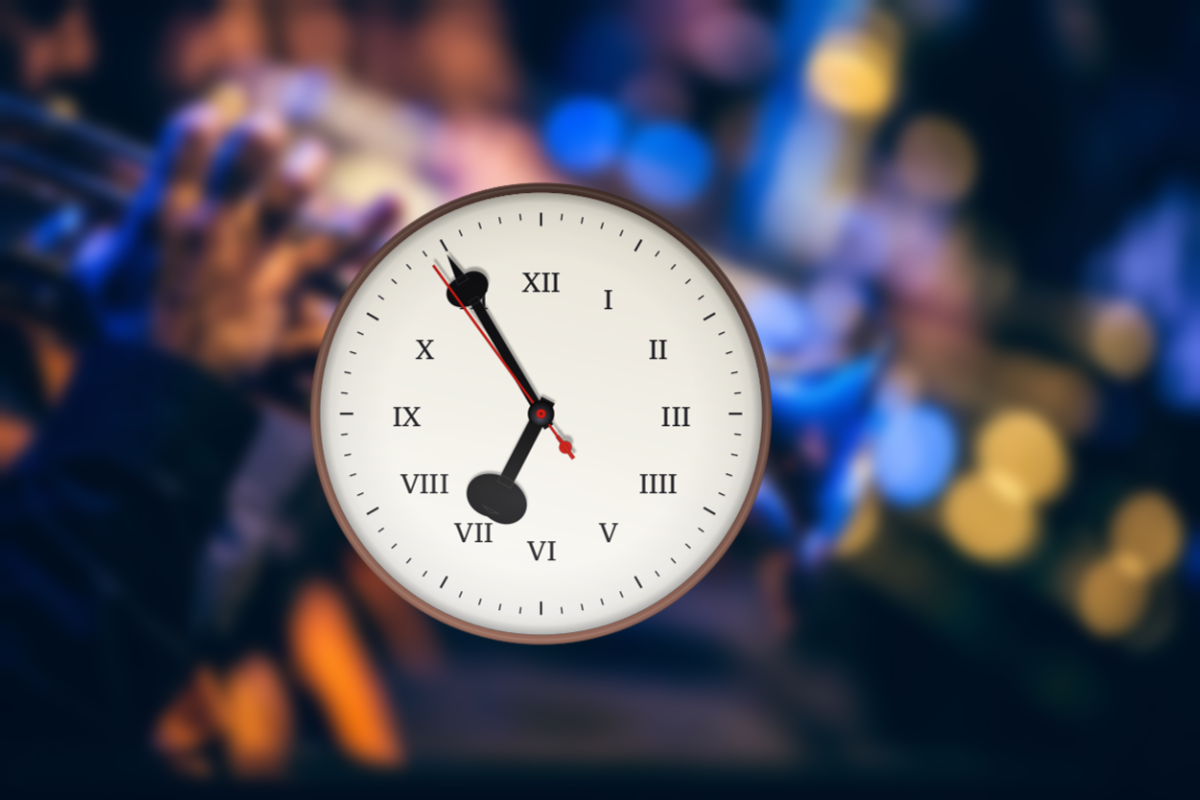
{"hour": 6, "minute": 54, "second": 54}
